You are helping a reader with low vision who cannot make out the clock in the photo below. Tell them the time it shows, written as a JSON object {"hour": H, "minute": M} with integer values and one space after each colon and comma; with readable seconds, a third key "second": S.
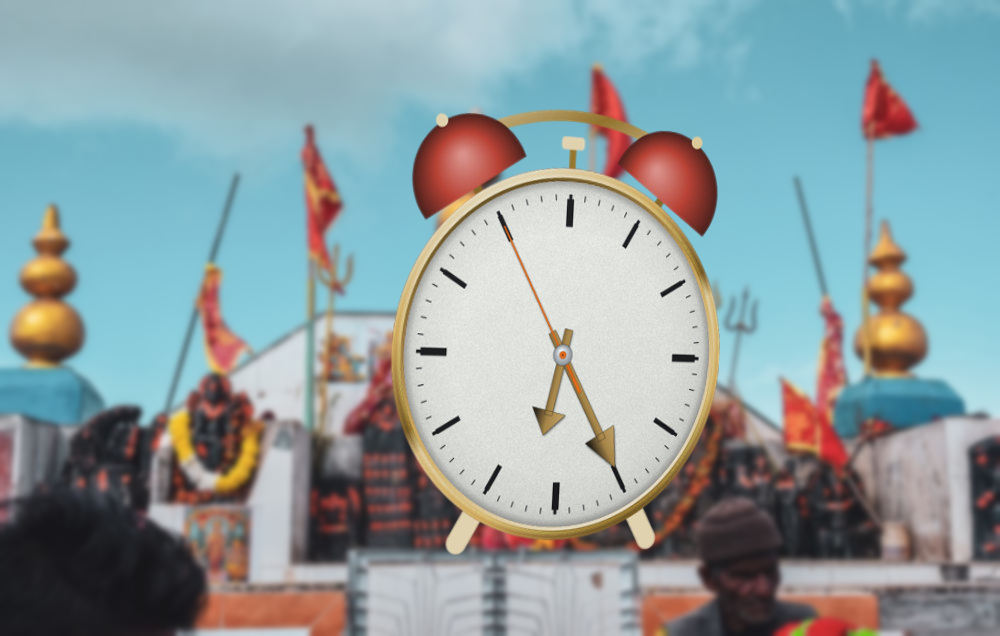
{"hour": 6, "minute": 24, "second": 55}
